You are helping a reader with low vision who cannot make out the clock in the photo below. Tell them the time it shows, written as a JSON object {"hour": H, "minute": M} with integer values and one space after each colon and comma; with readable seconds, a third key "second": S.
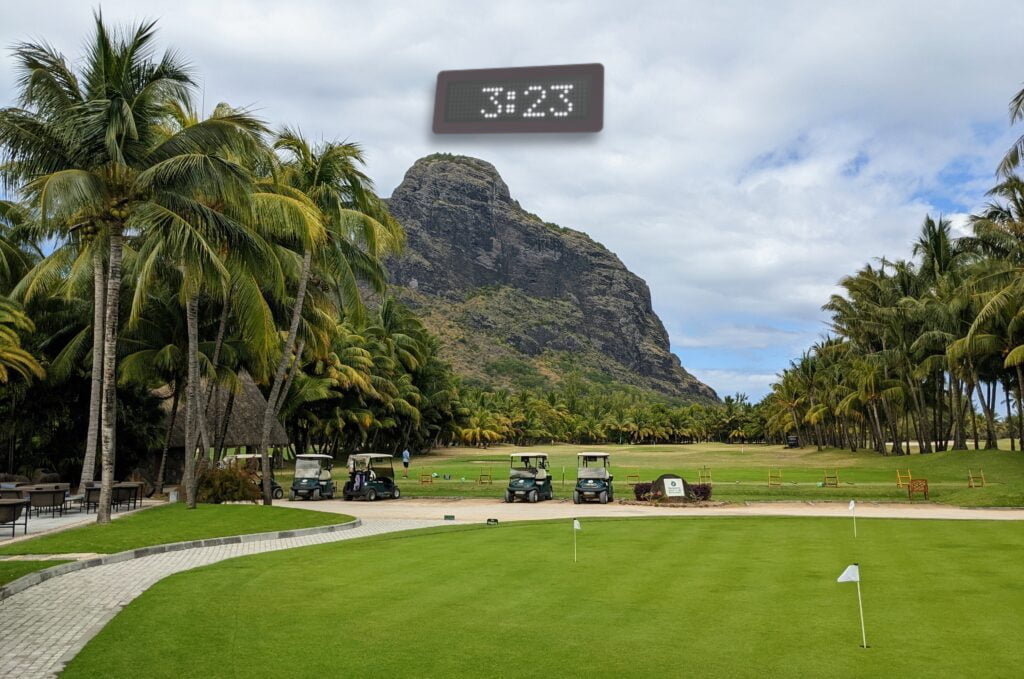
{"hour": 3, "minute": 23}
